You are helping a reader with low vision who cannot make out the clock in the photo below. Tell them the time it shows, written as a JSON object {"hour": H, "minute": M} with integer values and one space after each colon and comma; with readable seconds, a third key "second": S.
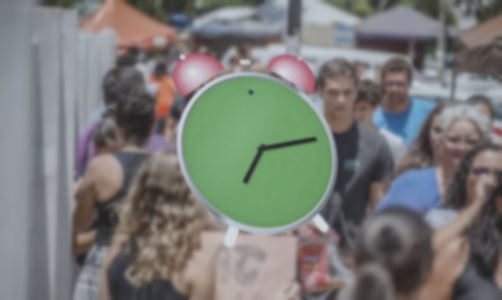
{"hour": 7, "minute": 14}
